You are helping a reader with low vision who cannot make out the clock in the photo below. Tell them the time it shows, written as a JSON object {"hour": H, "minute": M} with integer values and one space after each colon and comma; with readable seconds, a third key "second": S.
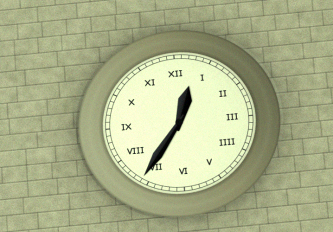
{"hour": 12, "minute": 36}
